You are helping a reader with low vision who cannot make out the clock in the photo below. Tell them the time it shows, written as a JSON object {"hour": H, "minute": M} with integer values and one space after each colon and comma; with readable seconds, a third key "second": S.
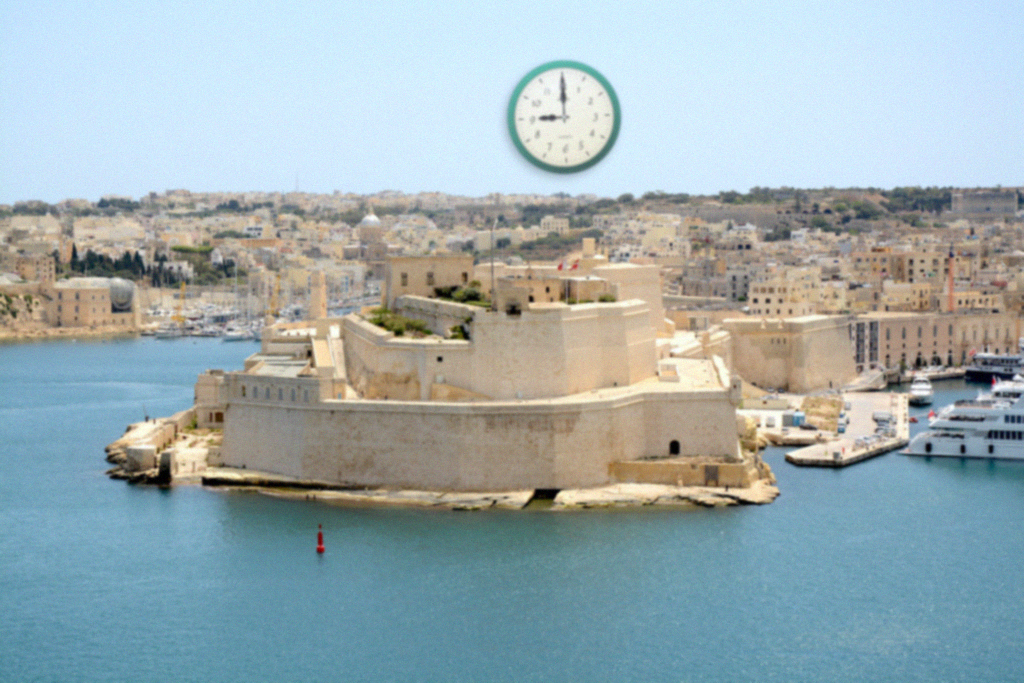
{"hour": 9, "minute": 0}
